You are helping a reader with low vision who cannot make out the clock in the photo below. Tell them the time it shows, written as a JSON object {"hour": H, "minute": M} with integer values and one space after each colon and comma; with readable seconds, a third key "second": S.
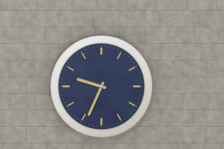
{"hour": 9, "minute": 34}
